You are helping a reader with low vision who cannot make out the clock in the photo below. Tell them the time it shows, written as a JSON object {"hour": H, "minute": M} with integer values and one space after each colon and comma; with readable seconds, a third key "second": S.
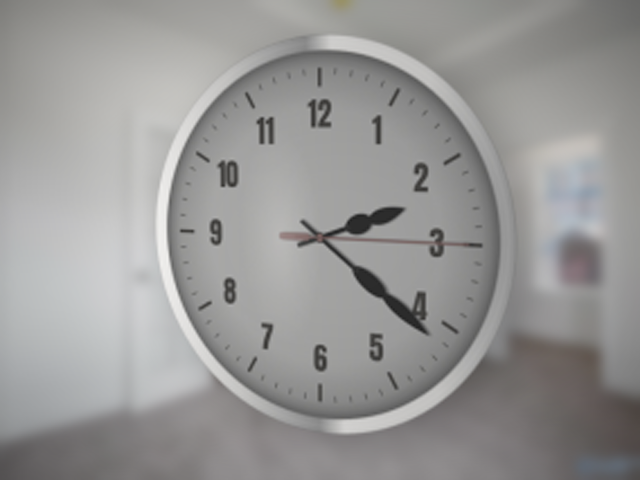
{"hour": 2, "minute": 21, "second": 15}
